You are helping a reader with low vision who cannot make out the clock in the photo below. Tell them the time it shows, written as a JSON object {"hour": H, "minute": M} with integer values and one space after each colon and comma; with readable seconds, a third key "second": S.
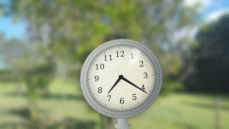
{"hour": 7, "minute": 21}
